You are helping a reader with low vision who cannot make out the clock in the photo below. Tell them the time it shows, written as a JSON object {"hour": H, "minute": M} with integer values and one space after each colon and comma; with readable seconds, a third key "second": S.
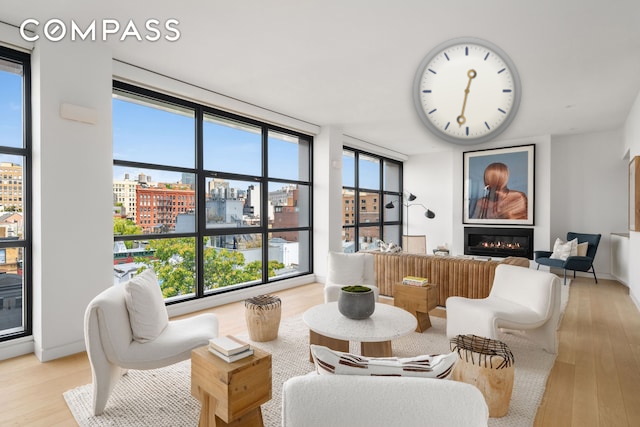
{"hour": 12, "minute": 32}
